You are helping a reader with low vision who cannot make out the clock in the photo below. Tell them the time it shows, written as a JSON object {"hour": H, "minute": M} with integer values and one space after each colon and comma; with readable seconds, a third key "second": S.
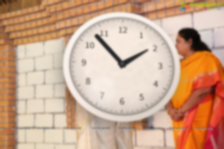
{"hour": 1, "minute": 53}
